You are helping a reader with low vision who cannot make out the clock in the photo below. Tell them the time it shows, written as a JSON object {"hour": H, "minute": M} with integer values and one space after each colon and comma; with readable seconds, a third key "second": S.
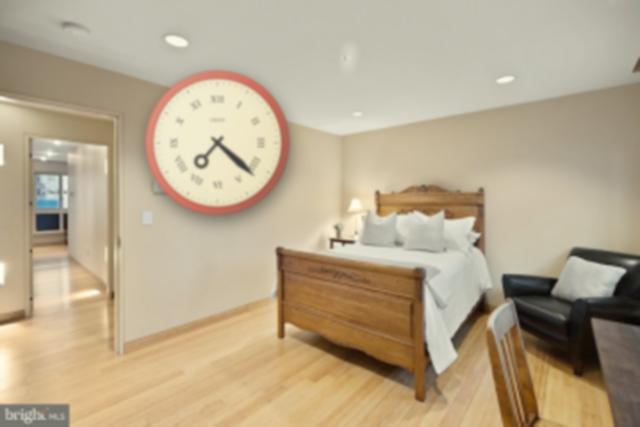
{"hour": 7, "minute": 22}
